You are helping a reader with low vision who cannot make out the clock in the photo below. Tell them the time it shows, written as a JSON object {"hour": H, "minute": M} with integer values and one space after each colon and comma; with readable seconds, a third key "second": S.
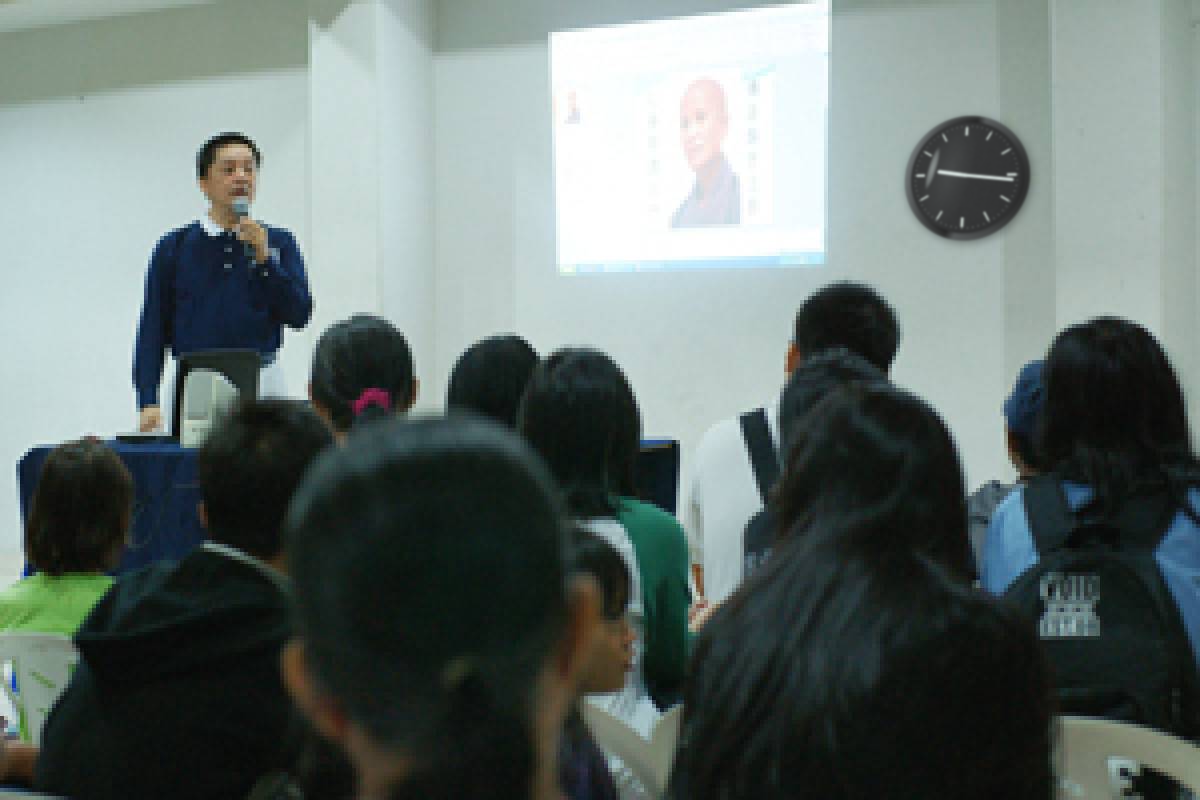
{"hour": 9, "minute": 16}
